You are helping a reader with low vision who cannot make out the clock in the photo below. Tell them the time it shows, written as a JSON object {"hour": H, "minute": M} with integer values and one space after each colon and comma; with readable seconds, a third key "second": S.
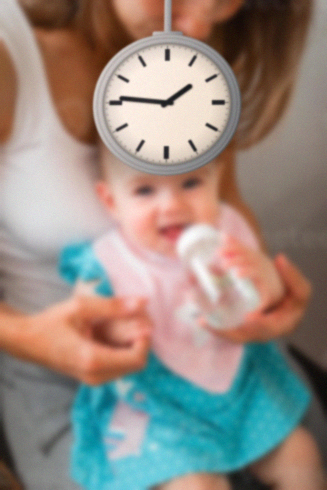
{"hour": 1, "minute": 46}
